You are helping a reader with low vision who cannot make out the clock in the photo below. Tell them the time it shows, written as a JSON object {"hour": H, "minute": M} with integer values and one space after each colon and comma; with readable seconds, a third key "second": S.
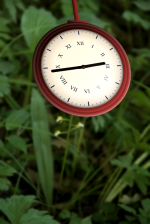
{"hour": 2, "minute": 44}
